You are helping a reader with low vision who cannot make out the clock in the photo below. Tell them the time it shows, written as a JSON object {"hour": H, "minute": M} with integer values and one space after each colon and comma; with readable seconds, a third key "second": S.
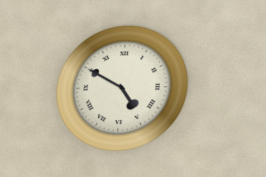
{"hour": 4, "minute": 50}
